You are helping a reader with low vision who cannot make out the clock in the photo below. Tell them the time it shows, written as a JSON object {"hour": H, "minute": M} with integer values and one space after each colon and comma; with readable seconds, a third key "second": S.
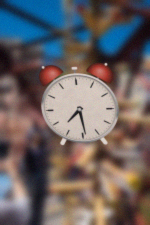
{"hour": 7, "minute": 29}
